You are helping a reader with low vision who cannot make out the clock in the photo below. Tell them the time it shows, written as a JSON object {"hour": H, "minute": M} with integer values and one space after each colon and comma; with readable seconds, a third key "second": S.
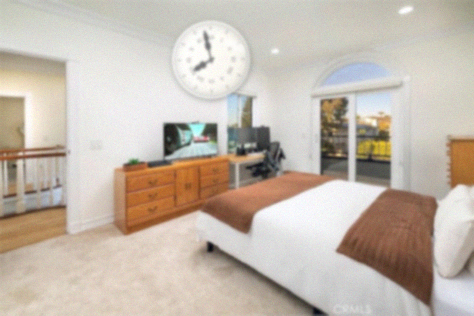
{"hour": 7, "minute": 58}
